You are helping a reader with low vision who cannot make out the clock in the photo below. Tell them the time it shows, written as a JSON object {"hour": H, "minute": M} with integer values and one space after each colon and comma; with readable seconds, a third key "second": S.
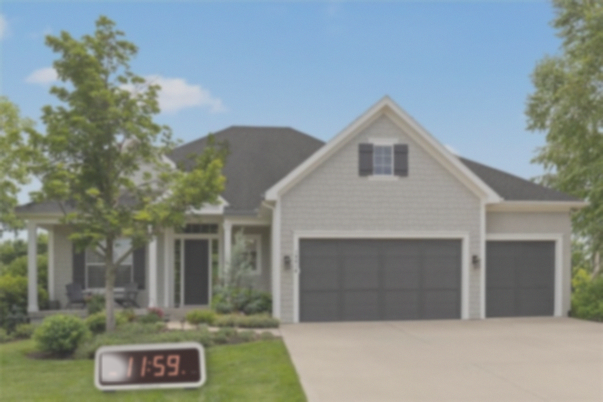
{"hour": 11, "minute": 59}
